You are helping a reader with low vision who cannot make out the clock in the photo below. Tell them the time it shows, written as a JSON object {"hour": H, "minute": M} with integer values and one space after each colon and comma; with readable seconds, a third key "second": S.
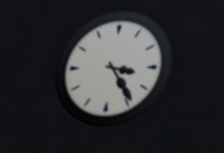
{"hour": 3, "minute": 24}
